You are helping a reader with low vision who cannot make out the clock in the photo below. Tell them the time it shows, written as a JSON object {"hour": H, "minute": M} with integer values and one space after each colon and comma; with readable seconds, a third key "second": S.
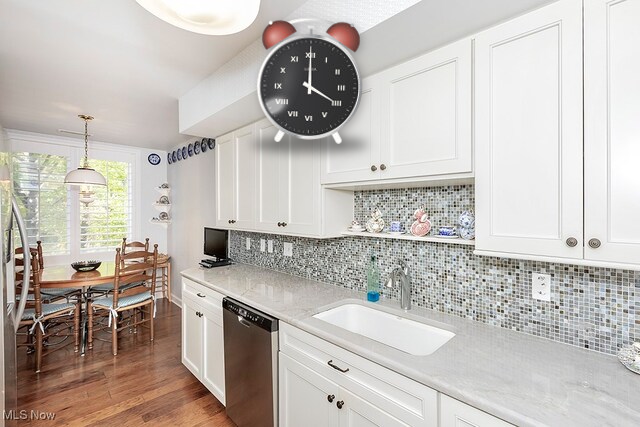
{"hour": 4, "minute": 0}
